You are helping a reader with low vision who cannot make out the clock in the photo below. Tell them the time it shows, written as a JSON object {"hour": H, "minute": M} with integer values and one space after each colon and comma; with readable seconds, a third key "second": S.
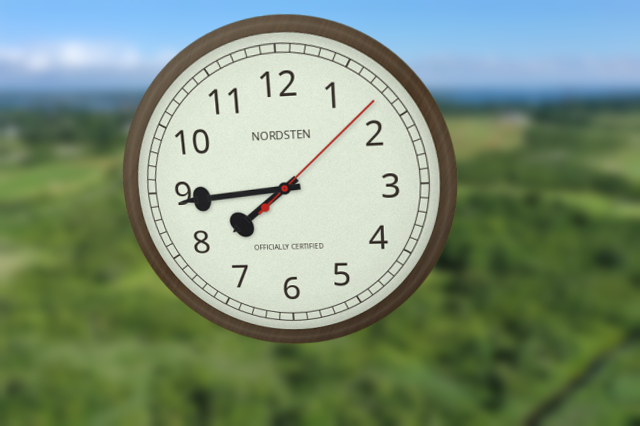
{"hour": 7, "minute": 44, "second": 8}
